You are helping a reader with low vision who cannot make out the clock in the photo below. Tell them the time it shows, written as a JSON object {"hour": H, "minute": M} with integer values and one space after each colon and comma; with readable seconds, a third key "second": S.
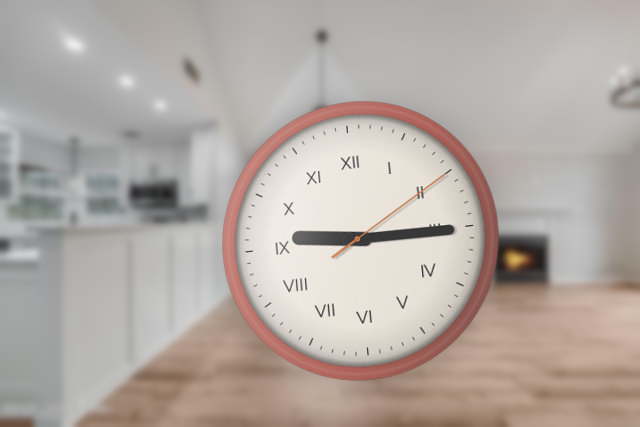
{"hour": 9, "minute": 15, "second": 10}
